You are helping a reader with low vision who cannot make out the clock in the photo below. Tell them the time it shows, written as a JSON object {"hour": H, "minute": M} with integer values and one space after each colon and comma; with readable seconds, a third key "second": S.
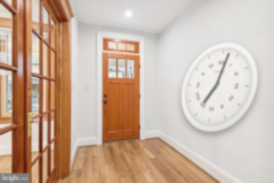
{"hour": 7, "minute": 2}
